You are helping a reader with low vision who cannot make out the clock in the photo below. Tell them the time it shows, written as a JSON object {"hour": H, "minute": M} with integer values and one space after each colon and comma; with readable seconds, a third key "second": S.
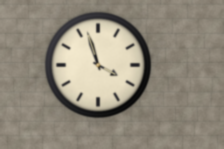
{"hour": 3, "minute": 57}
